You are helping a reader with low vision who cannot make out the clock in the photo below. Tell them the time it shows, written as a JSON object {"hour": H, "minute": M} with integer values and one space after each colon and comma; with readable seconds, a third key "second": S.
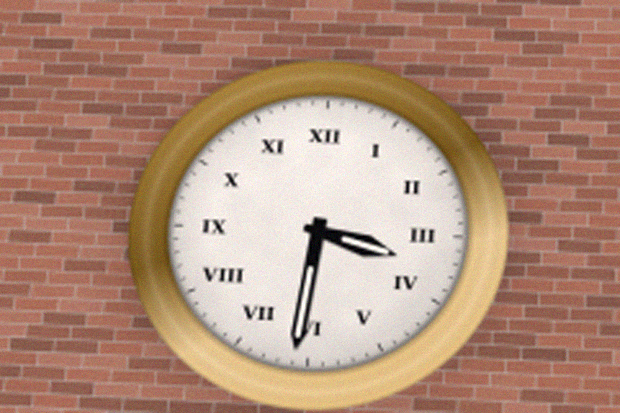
{"hour": 3, "minute": 31}
